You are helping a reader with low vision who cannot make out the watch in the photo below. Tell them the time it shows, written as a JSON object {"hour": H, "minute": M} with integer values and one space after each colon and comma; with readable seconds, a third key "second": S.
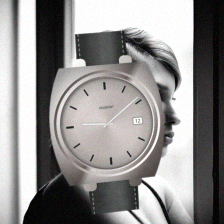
{"hour": 9, "minute": 9}
